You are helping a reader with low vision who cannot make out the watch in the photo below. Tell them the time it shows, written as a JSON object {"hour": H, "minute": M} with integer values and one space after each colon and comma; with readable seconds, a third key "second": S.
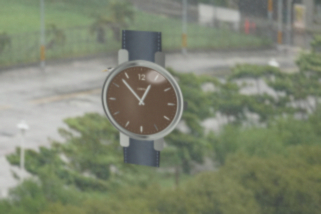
{"hour": 12, "minute": 53}
